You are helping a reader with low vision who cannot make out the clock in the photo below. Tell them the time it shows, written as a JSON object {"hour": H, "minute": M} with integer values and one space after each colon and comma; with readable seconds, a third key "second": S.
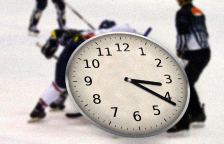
{"hour": 3, "minute": 21}
